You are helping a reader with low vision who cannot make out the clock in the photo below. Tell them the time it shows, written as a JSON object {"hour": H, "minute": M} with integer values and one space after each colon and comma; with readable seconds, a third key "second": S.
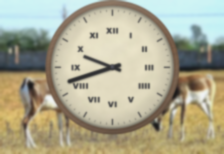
{"hour": 9, "minute": 42}
